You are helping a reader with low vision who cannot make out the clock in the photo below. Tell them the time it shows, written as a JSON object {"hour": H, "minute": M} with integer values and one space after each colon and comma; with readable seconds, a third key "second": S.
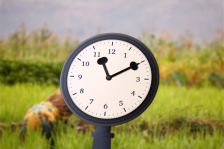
{"hour": 11, "minute": 10}
